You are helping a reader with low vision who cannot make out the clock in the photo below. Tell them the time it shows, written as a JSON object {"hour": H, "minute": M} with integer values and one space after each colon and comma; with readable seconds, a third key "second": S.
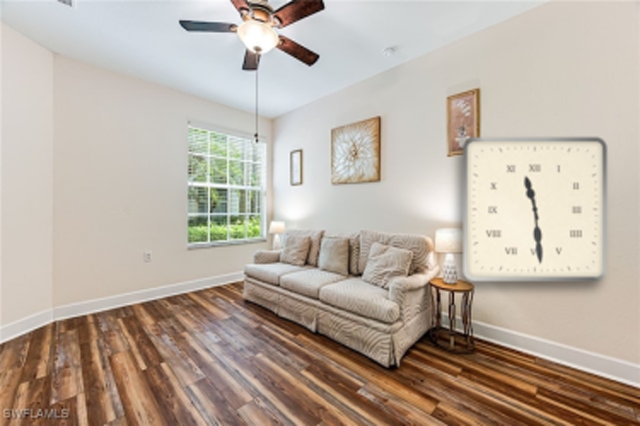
{"hour": 11, "minute": 29}
